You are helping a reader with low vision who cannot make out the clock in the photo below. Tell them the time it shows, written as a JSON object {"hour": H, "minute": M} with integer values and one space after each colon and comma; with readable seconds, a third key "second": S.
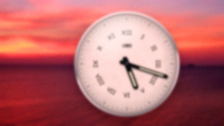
{"hour": 5, "minute": 18}
